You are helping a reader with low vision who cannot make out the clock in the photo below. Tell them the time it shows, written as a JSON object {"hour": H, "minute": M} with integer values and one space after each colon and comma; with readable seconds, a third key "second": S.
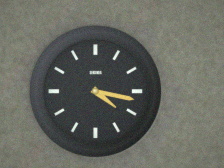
{"hour": 4, "minute": 17}
